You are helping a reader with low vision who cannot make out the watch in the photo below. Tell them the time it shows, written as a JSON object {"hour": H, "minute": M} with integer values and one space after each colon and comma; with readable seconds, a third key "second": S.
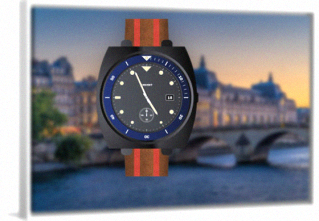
{"hour": 4, "minute": 56}
